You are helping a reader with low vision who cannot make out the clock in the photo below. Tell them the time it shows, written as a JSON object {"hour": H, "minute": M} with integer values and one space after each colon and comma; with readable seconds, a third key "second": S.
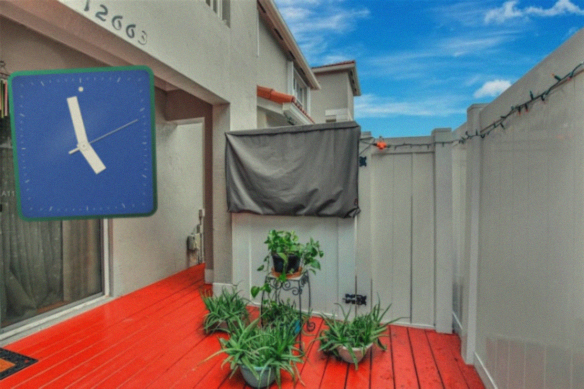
{"hour": 4, "minute": 58, "second": 11}
